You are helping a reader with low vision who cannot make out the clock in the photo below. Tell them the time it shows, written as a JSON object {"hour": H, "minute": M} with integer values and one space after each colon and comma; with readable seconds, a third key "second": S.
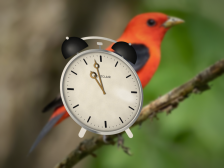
{"hour": 10, "minute": 58}
